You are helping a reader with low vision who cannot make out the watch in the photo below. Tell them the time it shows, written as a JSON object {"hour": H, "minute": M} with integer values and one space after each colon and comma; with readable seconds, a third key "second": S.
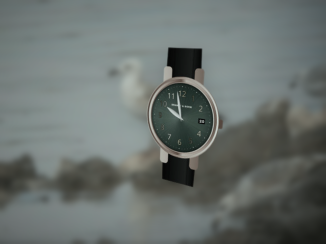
{"hour": 9, "minute": 58}
